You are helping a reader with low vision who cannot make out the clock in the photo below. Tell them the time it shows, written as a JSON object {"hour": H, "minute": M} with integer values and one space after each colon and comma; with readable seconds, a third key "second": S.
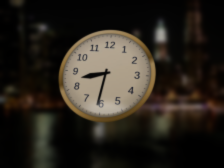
{"hour": 8, "minute": 31}
